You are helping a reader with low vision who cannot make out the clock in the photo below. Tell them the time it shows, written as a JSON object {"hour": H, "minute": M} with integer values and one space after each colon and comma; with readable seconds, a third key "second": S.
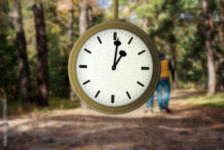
{"hour": 1, "minute": 1}
